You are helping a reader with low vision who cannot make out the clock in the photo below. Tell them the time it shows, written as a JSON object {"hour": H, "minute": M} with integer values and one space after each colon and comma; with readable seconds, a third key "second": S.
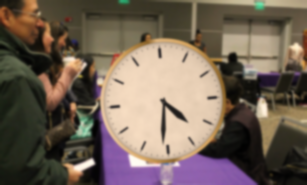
{"hour": 4, "minute": 31}
